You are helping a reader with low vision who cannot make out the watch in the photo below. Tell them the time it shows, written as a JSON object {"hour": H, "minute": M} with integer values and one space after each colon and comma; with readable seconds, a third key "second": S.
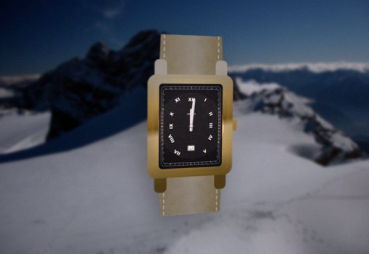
{"hour": 12, "minute": 1}
